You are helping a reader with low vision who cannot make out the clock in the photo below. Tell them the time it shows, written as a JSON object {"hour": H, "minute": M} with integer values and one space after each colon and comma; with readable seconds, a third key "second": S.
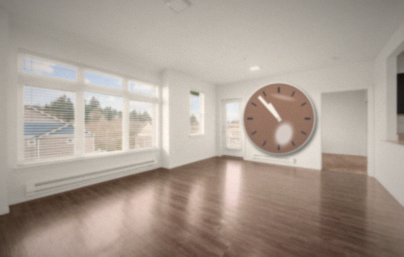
{"hour": 10, "minute": 53}
